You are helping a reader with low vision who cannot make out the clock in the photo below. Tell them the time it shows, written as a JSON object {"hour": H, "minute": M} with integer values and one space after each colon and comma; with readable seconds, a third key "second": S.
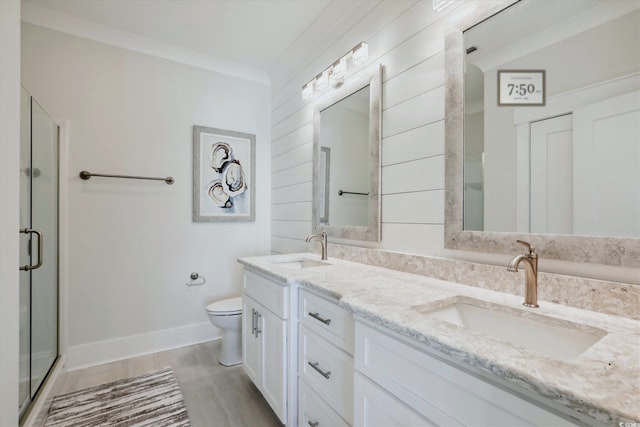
{"hour": 7, "minute": 50}
